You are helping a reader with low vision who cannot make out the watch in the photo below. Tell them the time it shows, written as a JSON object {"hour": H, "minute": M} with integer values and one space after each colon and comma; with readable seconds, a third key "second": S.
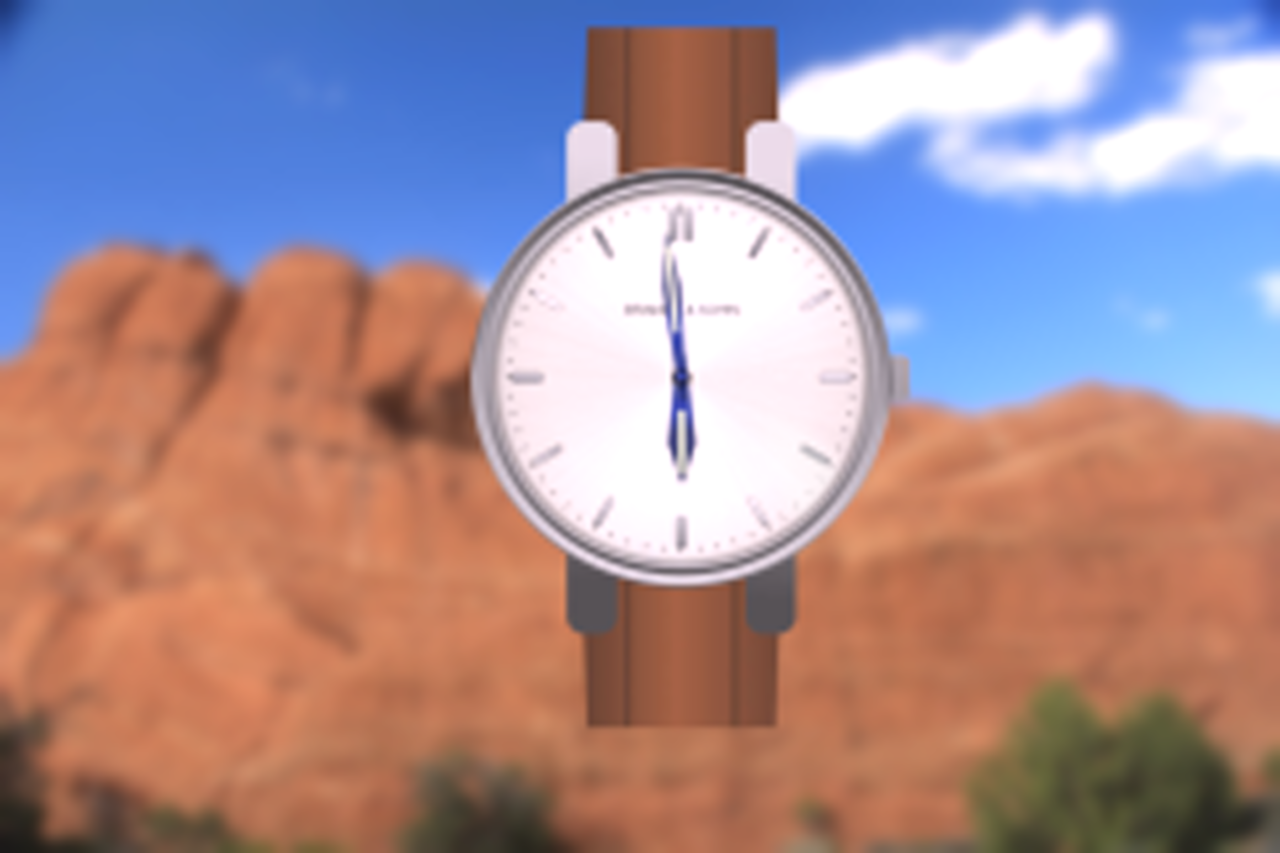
{"hour": 5, "minute": 59}
